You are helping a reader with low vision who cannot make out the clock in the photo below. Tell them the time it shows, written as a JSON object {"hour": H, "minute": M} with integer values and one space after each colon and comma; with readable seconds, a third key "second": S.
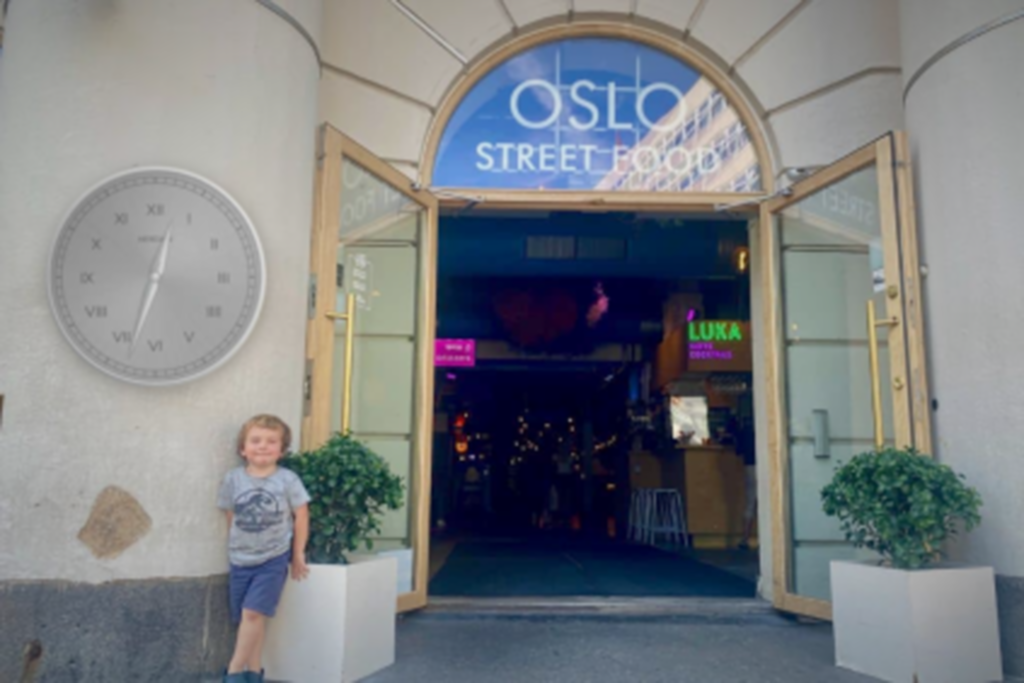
{"hour": 12, "minute": 33}
